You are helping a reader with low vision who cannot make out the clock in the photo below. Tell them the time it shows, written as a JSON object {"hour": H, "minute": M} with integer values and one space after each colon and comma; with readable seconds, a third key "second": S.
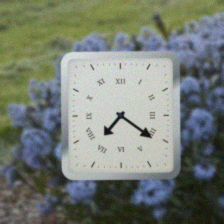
{"hour": 7, "minute": 21}
